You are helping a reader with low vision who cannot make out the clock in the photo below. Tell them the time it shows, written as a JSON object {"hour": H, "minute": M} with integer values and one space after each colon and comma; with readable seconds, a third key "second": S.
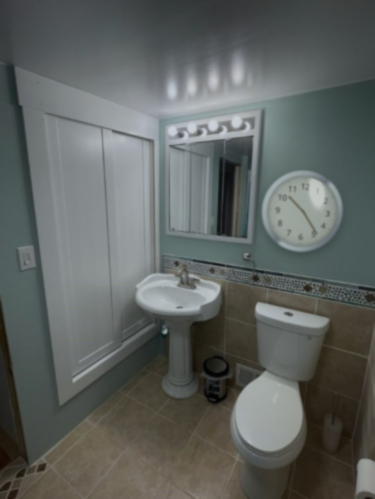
{"hour": 10, "minute": 24}
